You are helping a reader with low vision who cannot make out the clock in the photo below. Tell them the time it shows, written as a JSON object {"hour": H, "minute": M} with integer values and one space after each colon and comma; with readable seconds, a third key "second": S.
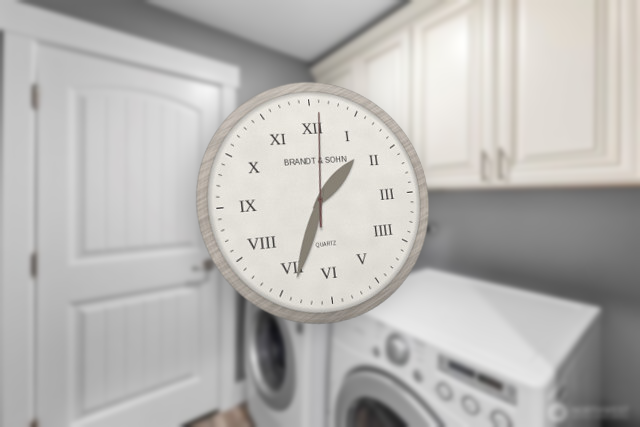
{"hour": 1, "minute": 34, "second": 1}
